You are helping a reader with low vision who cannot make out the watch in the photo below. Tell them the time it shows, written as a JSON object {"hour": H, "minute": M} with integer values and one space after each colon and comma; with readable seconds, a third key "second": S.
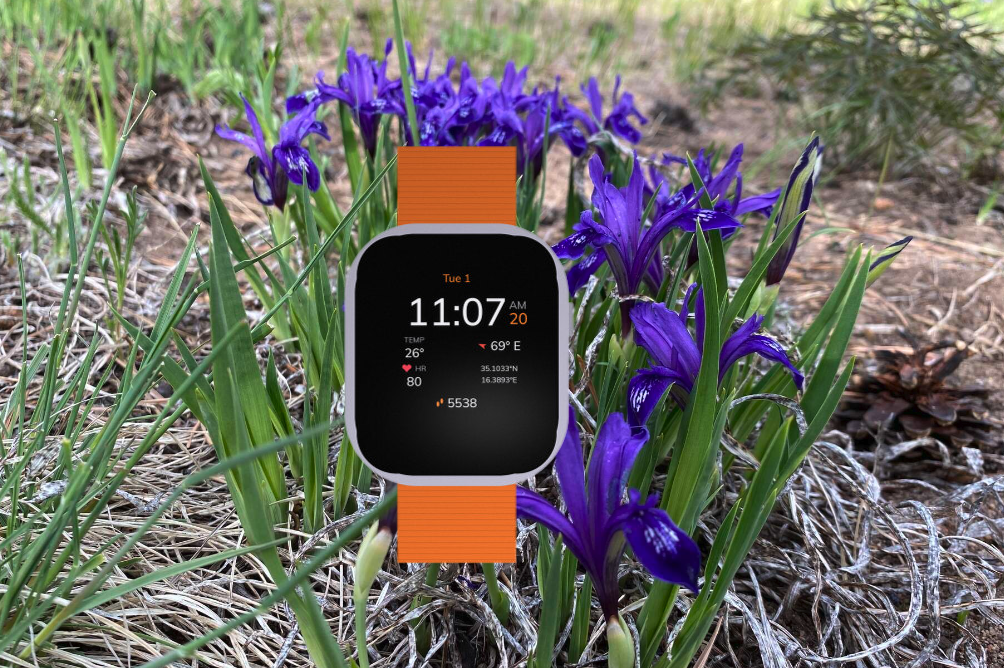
{"hour": 11, "minute": 7, "second": 20}
